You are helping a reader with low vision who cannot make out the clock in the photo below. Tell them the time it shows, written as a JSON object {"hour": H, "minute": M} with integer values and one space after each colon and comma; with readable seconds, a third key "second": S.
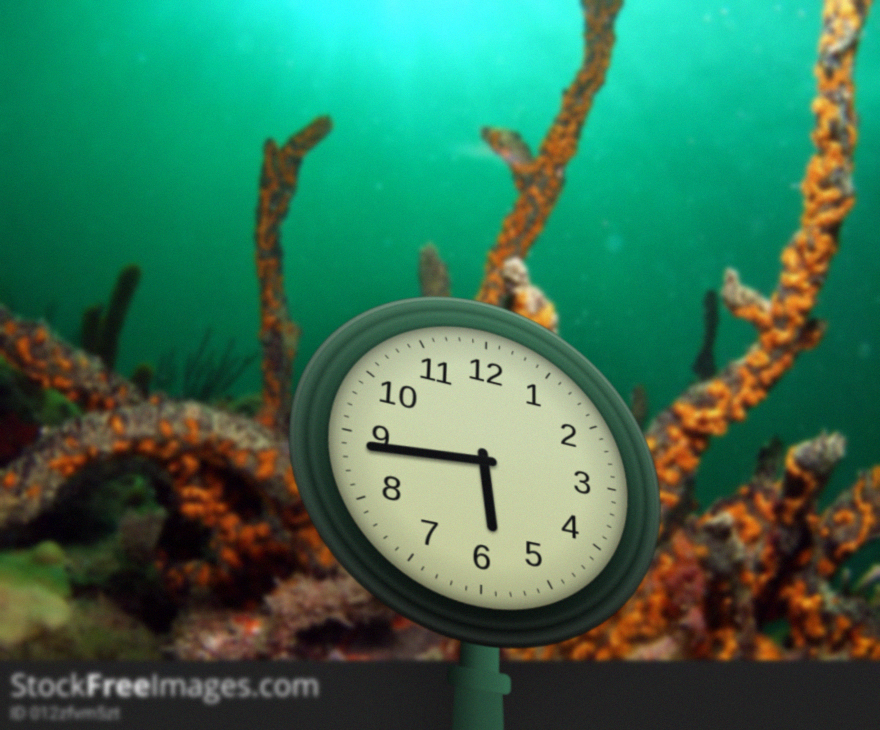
{"hour": 5, "minute": 44}
